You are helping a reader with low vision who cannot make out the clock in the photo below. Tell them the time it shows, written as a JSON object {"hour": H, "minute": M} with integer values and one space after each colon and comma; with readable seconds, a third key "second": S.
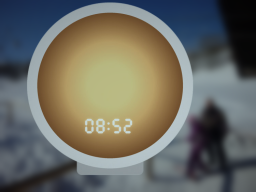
{"hour": 8, "minute": 52}
